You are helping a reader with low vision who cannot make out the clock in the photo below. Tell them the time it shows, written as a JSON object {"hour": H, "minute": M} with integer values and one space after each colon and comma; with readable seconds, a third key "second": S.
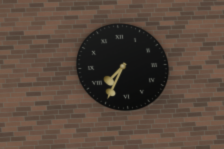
{"hour": 7, "minute": 35}
